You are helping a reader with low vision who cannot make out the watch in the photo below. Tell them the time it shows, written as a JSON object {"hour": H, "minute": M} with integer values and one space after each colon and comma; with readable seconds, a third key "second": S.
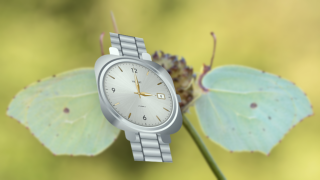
{"hour": 3, "minute": 0}
